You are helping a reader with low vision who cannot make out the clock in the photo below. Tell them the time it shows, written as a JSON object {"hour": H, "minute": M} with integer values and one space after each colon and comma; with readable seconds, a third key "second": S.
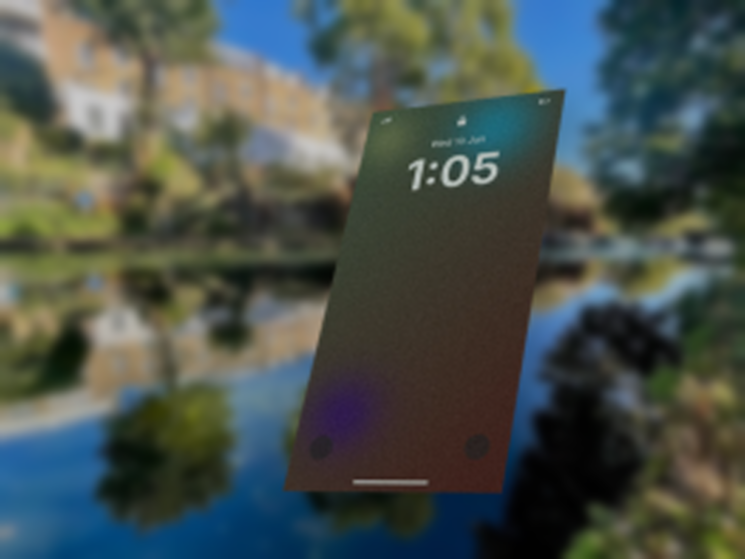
{"hour": 1, "minute": 5}
